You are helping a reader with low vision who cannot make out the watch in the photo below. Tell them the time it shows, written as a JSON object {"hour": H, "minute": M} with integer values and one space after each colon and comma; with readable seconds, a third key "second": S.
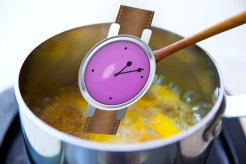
{"hour": 1, "minute": 12}
